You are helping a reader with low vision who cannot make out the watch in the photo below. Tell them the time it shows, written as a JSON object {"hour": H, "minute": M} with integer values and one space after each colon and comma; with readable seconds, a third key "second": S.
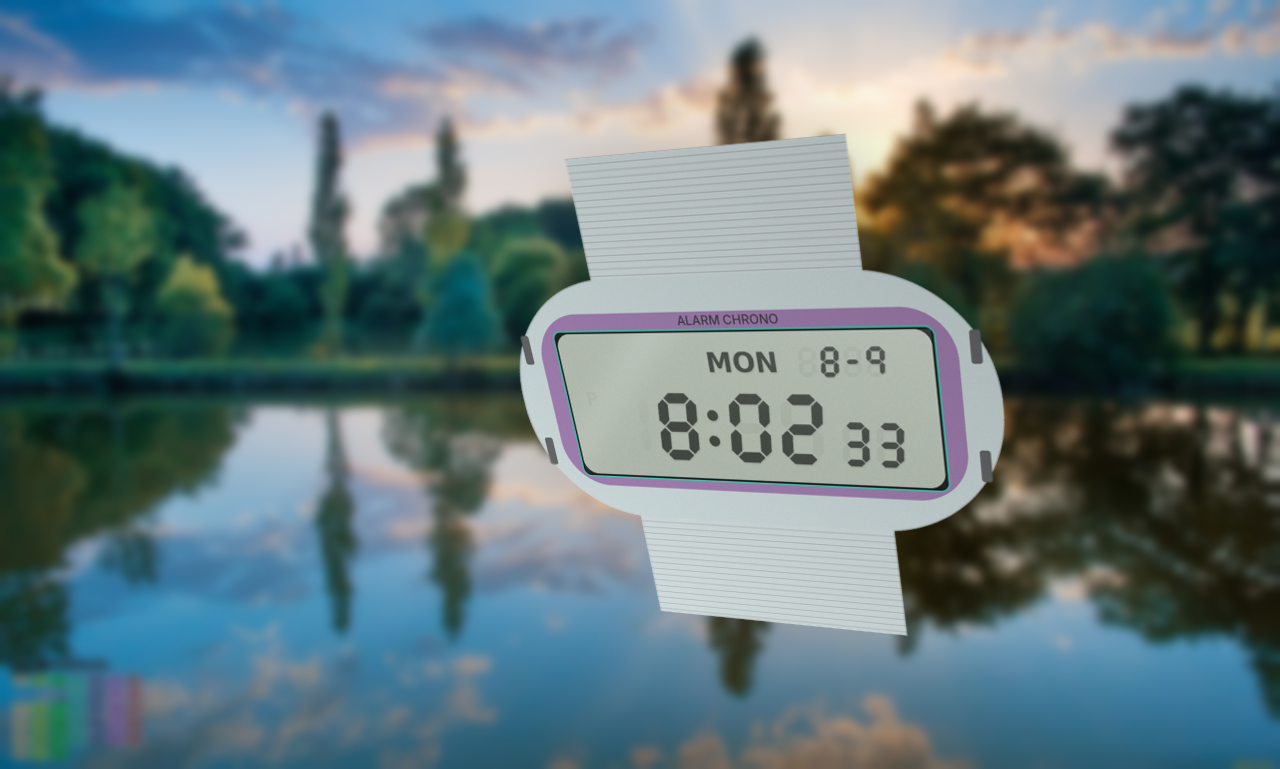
{"hour": 8, "minute": 2, "second": 33}
